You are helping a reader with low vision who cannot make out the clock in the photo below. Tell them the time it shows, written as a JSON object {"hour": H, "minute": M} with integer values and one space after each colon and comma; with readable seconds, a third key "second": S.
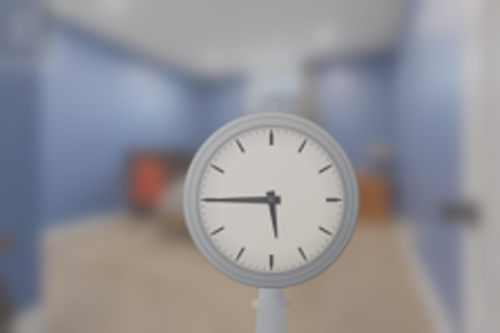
{"hour": 5, "minute": 45}
